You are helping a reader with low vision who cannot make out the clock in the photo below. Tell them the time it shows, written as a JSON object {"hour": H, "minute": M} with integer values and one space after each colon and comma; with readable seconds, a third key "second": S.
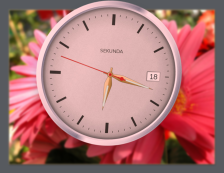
{"hour": 6, "minute": 17, "second": 48}
